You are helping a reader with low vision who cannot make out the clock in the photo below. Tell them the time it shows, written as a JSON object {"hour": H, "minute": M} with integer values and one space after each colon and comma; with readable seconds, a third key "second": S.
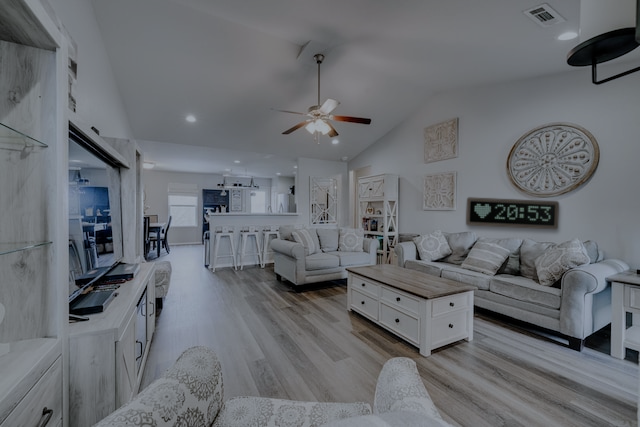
{"hour": 20, "minute": 53}
